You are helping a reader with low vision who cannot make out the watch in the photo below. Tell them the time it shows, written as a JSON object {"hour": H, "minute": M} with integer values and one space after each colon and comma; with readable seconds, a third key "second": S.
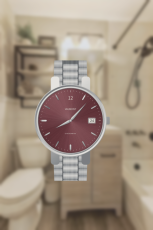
{"hour": 8, "minute": 7}
